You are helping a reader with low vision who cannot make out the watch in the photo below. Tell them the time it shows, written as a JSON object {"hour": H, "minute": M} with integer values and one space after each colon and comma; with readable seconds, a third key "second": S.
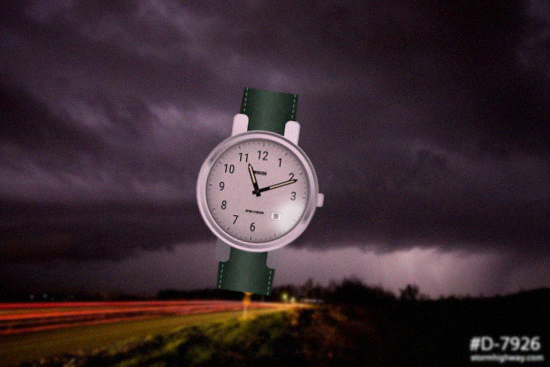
{"hour": 11, "minute": 11}
